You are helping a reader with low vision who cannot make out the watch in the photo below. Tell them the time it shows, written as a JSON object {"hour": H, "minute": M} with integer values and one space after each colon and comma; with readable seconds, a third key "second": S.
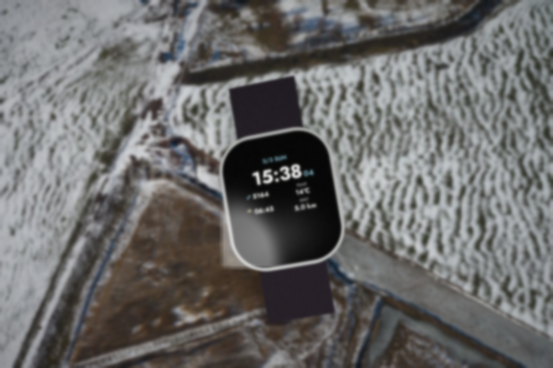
{"hour": 15, "minute": 38}
